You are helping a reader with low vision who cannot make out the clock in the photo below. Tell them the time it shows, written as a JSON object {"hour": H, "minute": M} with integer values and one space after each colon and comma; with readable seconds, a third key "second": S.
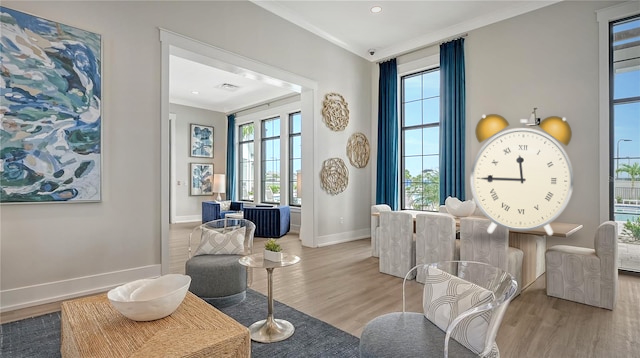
{"hour": 11, "minute": 45}
